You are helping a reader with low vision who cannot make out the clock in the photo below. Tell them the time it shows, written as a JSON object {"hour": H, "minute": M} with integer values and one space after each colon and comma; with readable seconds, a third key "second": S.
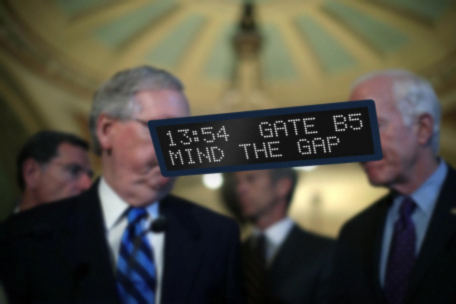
{"hour": 13, "minute": 54}
